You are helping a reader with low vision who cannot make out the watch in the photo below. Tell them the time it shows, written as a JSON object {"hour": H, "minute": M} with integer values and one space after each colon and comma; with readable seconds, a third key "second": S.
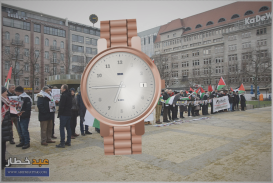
{"hour": 6, "minute": 45}
